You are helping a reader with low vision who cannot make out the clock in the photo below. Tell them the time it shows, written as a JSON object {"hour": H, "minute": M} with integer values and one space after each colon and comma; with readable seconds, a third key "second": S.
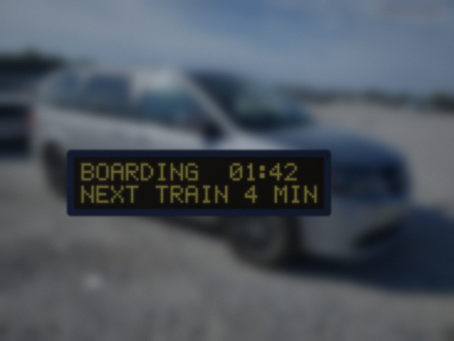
{"hour": 1, "minute": 42}
